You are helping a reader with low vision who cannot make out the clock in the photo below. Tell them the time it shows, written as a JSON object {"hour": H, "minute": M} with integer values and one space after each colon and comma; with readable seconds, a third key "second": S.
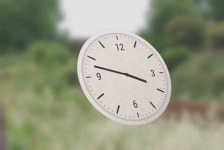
{"hour": 3, "minute": 48}
